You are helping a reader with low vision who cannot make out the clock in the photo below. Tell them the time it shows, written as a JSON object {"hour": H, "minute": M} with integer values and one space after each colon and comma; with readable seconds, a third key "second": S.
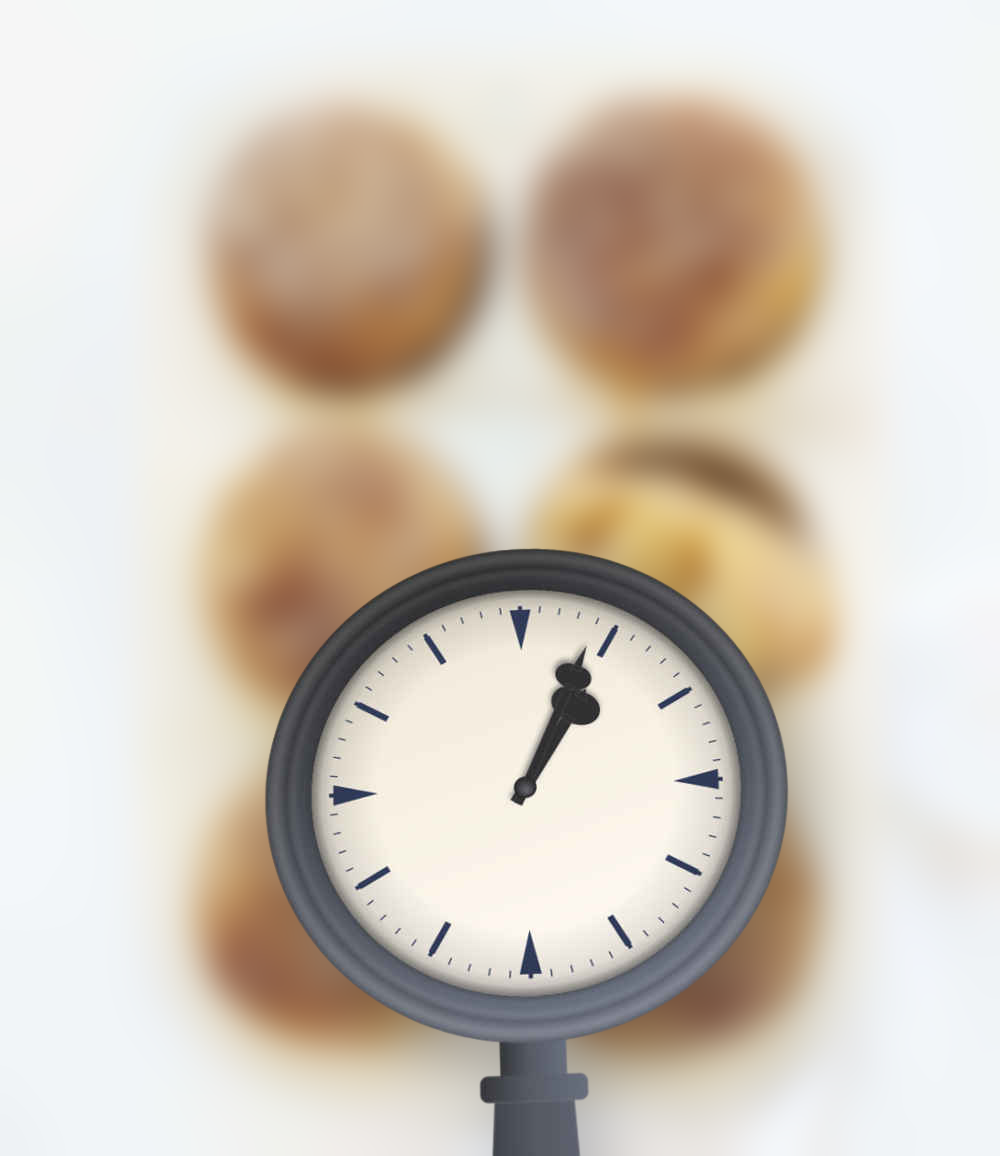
{"hour": 1, "minute": 4}
